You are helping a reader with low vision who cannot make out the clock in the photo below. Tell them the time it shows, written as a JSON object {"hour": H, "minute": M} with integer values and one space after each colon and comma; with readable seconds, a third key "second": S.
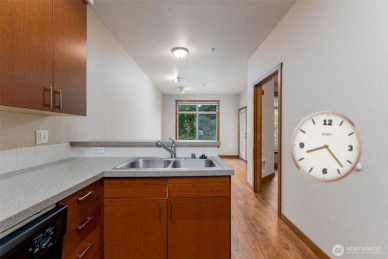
{"hour": 8, "minute": 23}
